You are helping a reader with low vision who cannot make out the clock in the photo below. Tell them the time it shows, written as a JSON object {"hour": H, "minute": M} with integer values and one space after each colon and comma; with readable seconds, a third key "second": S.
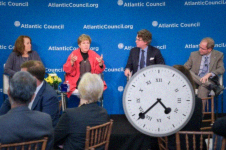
{"hour": 4, "minute": 38}
